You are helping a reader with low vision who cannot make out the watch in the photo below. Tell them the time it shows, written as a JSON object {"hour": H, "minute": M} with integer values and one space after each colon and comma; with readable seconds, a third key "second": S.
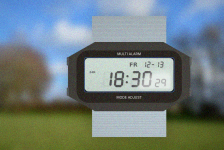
{"hour": 18, "minute": 30, "second": 29}
